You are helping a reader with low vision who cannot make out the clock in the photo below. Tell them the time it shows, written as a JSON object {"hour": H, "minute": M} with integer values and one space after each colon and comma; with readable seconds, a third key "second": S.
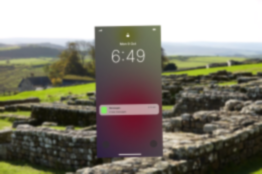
{"hour": 6, "minute": 49}
